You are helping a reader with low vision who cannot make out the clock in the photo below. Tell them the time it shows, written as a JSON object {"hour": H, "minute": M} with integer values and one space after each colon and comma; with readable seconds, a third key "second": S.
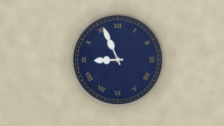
{"hour": 8, "minute": 56}
